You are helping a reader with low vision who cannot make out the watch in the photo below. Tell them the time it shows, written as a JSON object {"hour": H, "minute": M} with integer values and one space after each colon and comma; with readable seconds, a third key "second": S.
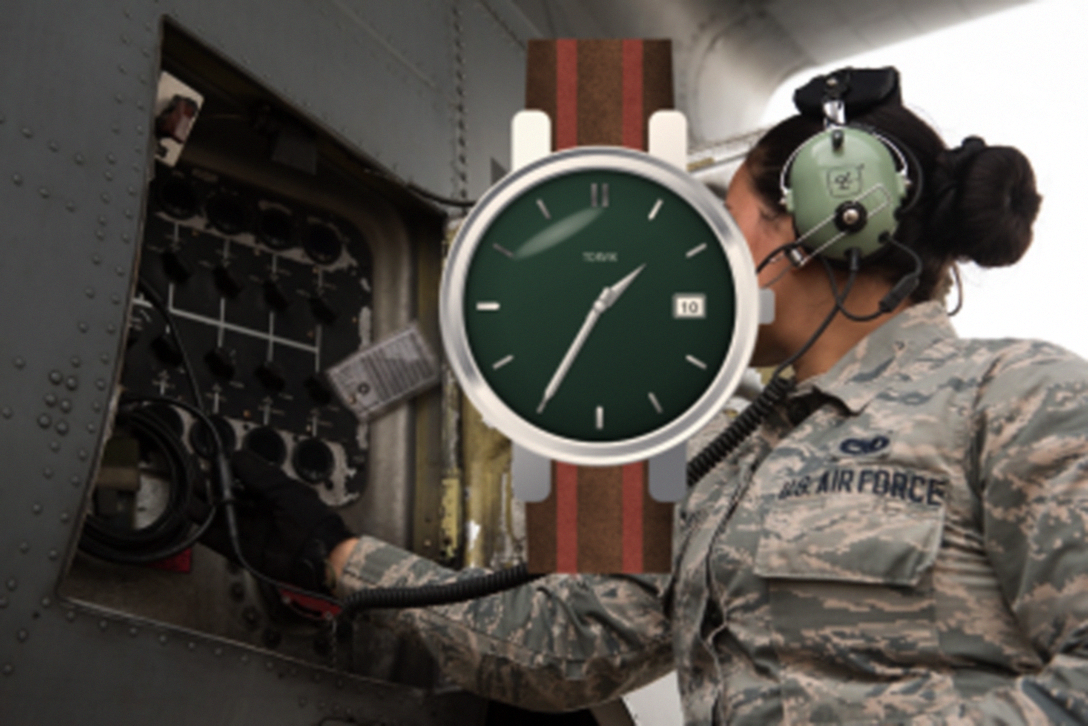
{"hour": 1, "minute": 35}
